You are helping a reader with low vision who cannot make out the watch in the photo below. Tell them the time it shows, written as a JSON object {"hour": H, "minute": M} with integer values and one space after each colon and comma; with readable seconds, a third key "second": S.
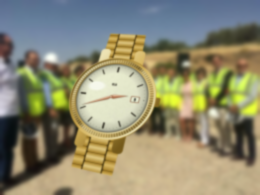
{"hour": 2, "minute": 41}
